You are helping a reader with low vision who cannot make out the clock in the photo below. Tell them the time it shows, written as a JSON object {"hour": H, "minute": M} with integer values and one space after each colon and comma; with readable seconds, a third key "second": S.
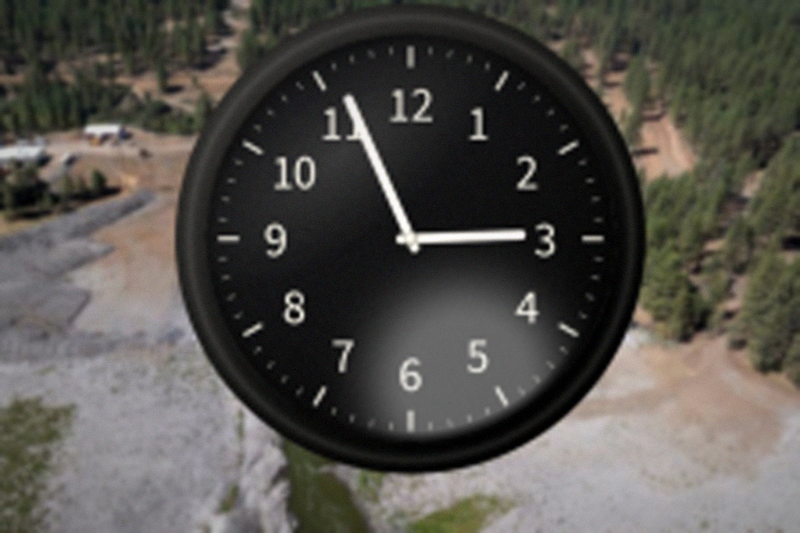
{"hour": 2, "minute": 56}
